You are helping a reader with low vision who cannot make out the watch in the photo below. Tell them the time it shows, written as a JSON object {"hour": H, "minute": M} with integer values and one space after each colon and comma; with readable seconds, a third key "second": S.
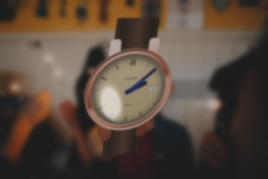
{"hour": 2, "minute": 8}
